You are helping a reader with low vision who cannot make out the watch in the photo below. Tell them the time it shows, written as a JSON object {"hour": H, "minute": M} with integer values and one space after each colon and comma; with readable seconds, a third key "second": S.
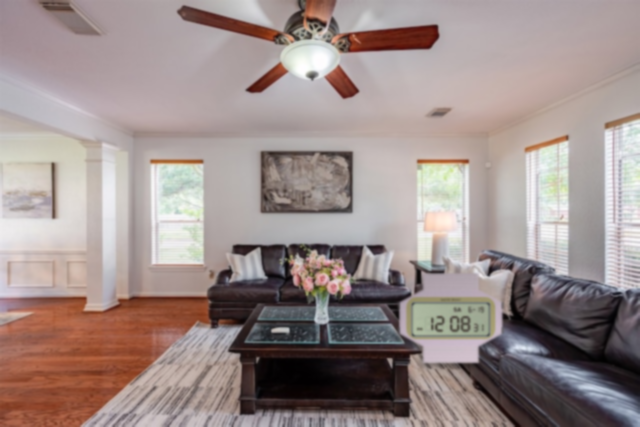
{"hour": 12, "minute": 8}
